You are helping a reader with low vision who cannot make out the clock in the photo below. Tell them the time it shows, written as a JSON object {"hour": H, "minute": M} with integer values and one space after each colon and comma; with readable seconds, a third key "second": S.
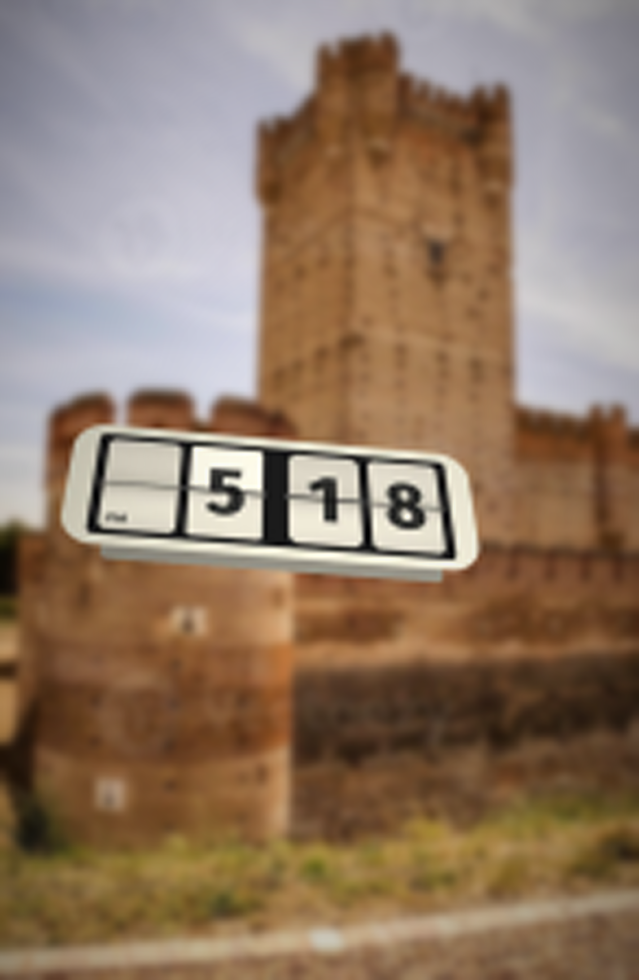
{"hour": 5, "minute": 18}
